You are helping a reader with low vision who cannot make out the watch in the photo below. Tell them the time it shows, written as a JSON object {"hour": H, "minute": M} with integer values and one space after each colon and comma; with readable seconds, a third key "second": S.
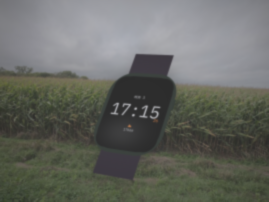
{"hour": 17, "minute": 15}
